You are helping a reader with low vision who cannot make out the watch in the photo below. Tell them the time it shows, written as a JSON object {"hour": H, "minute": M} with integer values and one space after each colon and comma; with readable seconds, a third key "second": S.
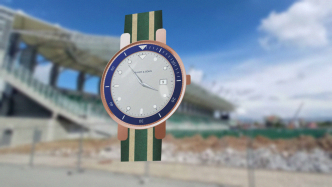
{"hour": 3, "minute": 54}
